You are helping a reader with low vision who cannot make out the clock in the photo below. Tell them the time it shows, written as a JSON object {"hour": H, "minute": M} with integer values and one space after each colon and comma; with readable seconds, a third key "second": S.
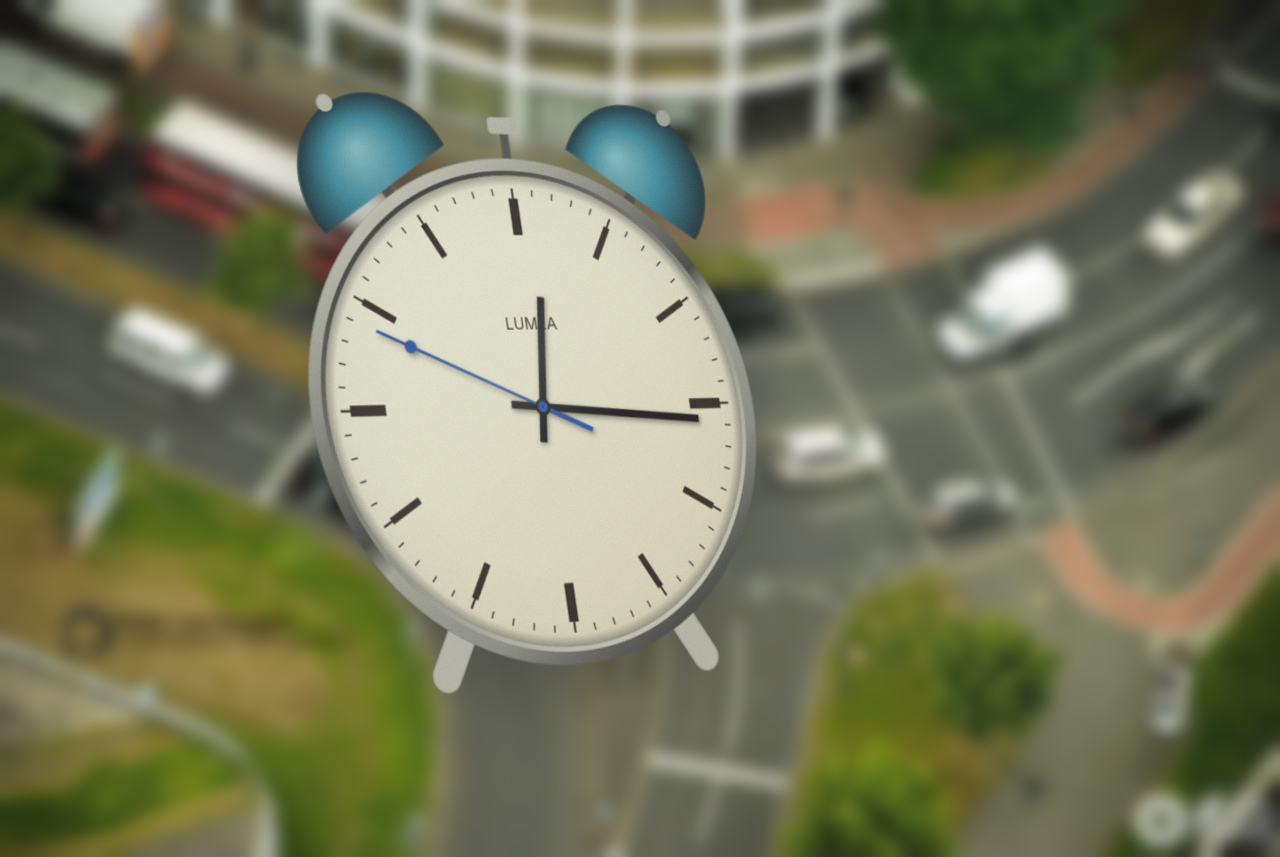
{"hour": 12, "minute": 15, "second": 49}
